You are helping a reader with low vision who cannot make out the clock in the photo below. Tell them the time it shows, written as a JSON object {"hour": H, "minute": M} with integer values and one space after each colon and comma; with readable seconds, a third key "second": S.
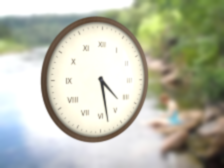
{"hour": 4, "minute": 28}
